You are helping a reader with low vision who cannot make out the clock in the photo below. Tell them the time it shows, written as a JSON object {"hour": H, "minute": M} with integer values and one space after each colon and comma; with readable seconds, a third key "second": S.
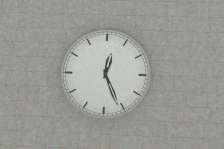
{"hour": 12, "minute": 26}
